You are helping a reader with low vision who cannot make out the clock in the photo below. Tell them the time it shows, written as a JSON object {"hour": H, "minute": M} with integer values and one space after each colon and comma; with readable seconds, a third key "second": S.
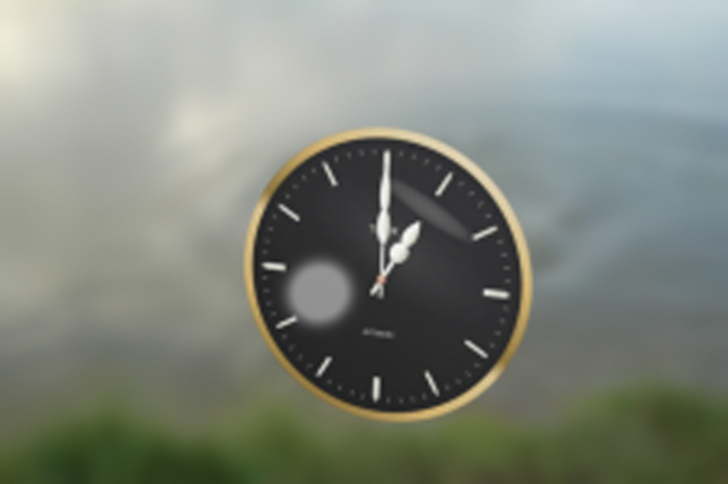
{"hour": 1, "minute": 0}
